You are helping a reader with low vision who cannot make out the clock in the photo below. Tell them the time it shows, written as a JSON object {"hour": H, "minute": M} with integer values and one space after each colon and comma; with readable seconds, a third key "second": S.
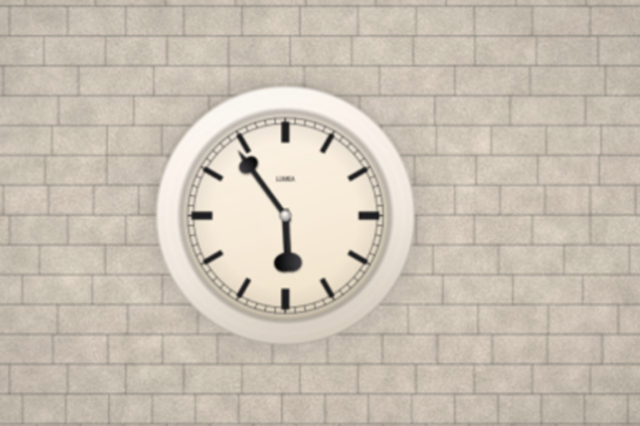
{"hour": 5, "minute": 54}
